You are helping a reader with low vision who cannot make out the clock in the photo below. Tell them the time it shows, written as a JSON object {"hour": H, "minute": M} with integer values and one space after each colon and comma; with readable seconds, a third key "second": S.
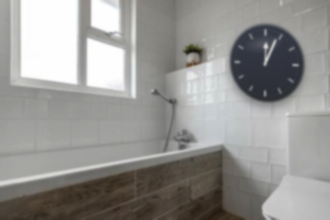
{"hour": 12, "minute": 4}
